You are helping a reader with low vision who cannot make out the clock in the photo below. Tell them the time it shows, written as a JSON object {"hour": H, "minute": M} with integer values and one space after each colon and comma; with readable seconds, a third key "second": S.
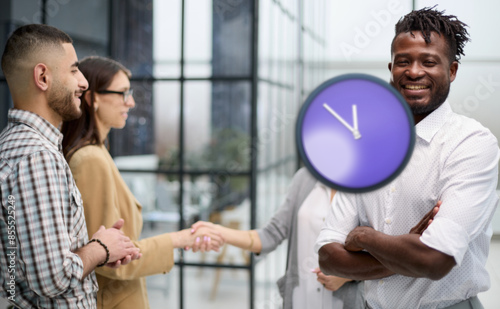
{"hour": 11, "minute": 52}
